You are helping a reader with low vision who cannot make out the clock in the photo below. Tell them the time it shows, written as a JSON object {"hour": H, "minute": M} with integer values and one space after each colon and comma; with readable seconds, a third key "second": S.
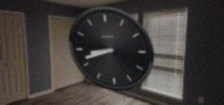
{"hour": 8, "minute": 42}
